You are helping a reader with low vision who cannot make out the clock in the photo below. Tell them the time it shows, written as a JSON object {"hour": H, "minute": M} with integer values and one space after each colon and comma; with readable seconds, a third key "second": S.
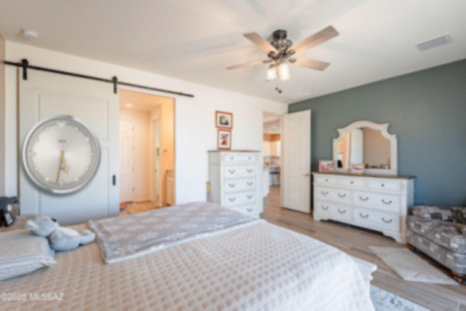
{"hour": 5, "minute": 32}
